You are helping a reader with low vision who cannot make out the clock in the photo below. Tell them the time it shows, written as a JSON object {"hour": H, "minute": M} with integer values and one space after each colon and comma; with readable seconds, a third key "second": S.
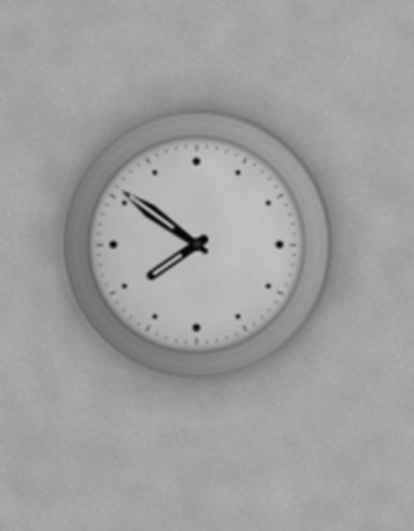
{"hour": 7, "minute": 51}
